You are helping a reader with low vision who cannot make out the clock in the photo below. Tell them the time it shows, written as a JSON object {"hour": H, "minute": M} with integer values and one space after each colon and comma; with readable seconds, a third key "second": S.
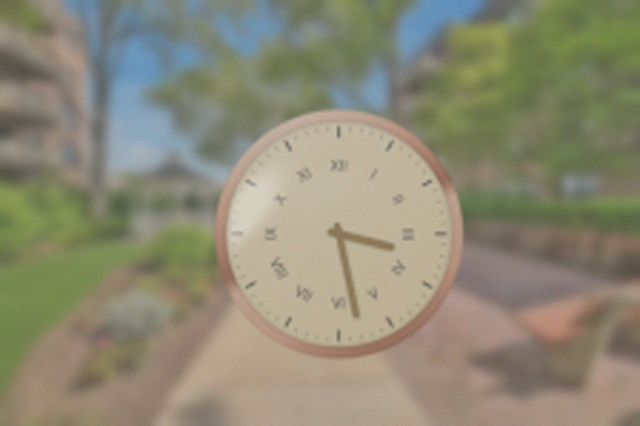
{"hour": 3, "minute": 28}
